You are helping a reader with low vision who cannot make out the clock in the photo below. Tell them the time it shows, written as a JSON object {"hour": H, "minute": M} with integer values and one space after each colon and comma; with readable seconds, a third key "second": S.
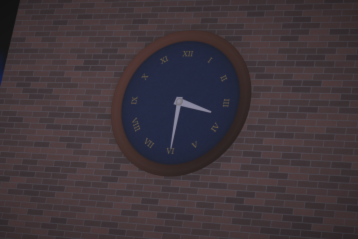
{"hour": 3, "minute": 30}
